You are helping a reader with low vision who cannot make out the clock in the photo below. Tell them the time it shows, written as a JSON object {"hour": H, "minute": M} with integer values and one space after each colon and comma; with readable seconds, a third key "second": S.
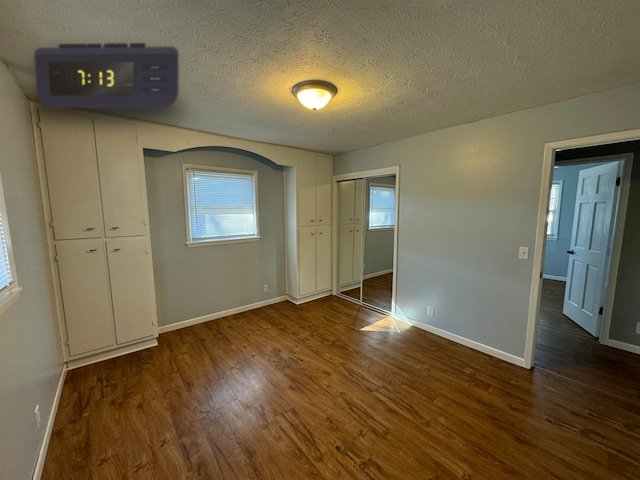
{"hour": 7, "minute": 13}
